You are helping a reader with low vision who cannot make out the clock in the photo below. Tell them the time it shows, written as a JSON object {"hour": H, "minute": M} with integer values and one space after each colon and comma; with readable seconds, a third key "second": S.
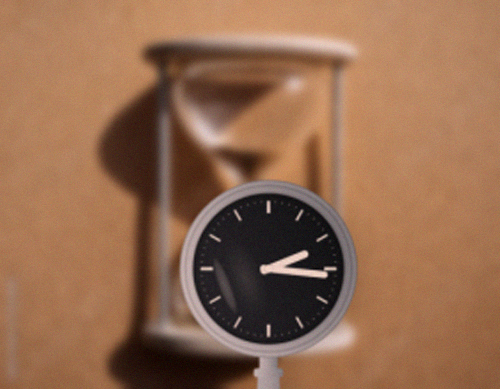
{"hour": 2, "minute": 16}
